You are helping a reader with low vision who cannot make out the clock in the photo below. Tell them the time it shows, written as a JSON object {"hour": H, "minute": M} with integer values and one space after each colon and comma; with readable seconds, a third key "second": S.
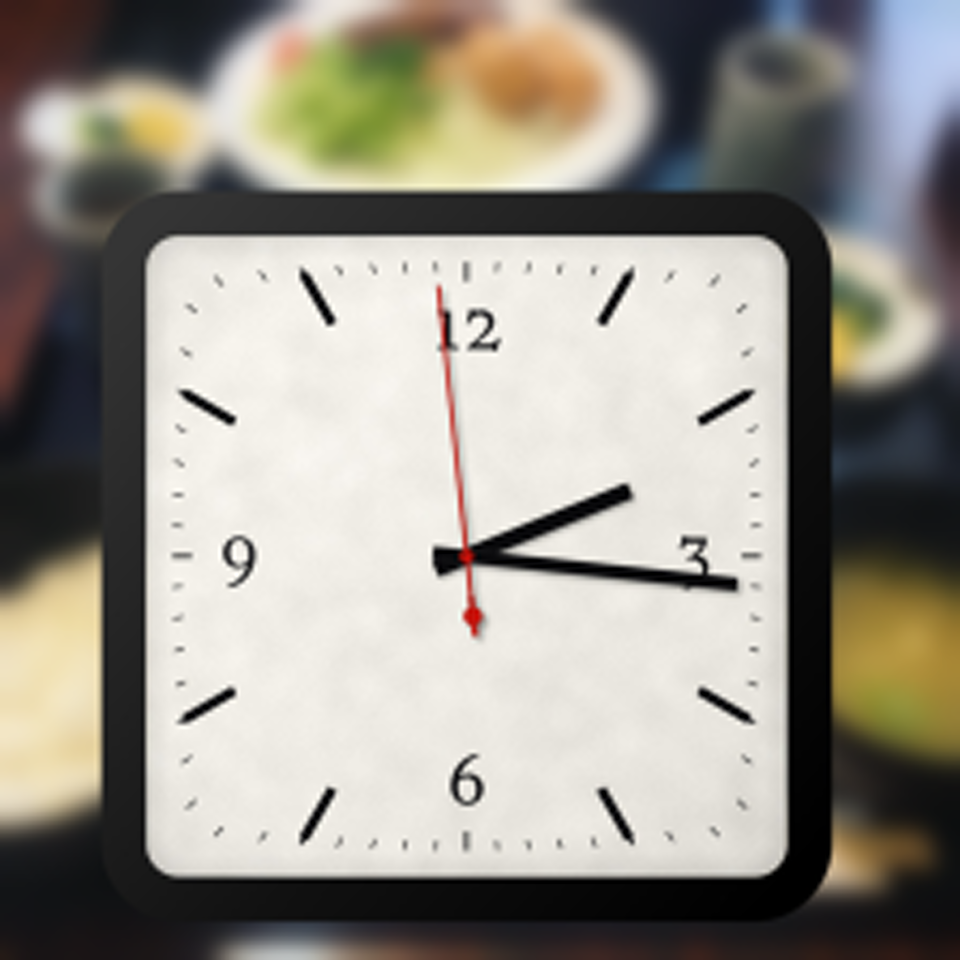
{"hour": 2, "minute": 15, "second": 59}
